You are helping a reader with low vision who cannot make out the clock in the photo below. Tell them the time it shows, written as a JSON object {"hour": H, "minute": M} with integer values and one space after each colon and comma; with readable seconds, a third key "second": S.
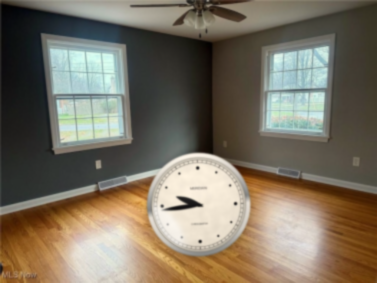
{"hour": 9, "minute": 44}
